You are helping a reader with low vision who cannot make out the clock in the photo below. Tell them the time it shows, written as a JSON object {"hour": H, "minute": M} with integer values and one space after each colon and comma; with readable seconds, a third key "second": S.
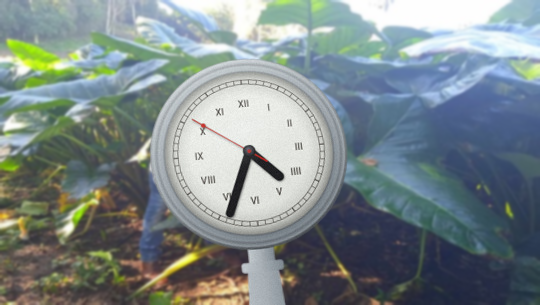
{"hour": 4, "minute": 33, "second": 51}
